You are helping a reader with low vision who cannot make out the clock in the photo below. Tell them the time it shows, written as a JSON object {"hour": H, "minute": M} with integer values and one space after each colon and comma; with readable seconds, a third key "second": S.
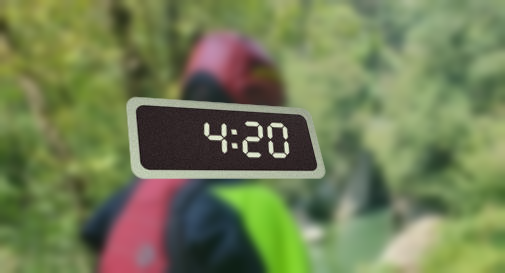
{"hour": 4, "minute": 20}
